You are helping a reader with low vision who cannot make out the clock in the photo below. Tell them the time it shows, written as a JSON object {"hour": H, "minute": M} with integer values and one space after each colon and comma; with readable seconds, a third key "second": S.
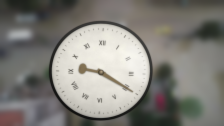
{"hour": 9, "minute": 20}
